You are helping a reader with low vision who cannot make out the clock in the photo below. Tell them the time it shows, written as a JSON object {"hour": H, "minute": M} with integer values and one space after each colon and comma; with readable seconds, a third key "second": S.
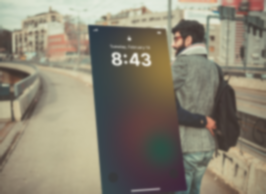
{"hour": 8, "minute": 43}
